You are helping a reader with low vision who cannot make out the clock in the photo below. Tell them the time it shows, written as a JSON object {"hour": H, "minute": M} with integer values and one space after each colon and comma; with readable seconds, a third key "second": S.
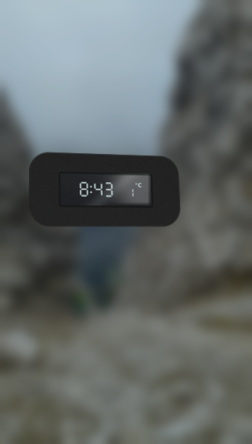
{"hour": 8, "minute": 43}
